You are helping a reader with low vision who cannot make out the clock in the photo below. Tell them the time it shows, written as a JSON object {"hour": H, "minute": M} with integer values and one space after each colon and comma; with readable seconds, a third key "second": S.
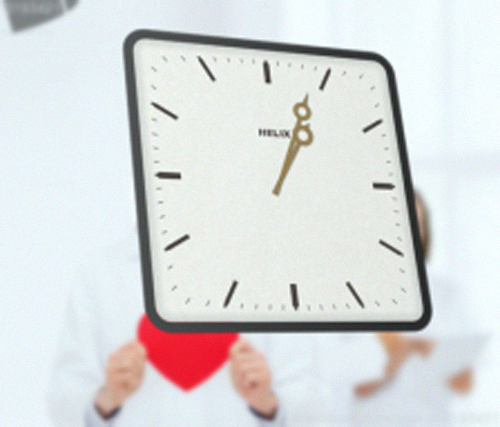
{"hour": 1, "minute": 4}
